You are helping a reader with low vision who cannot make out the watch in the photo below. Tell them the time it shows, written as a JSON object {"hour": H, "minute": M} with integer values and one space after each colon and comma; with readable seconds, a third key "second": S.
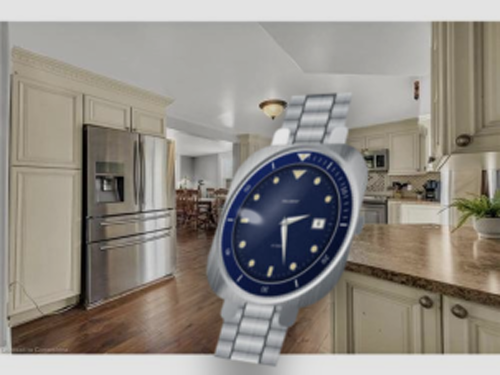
{"hour": 2, "minute": 27}
